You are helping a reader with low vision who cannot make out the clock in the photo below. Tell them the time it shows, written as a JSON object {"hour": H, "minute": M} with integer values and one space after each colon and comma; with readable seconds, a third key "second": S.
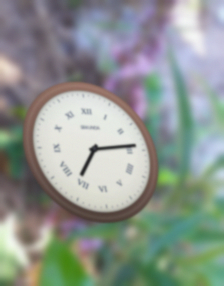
{"hour": 7, "minute": 14}
